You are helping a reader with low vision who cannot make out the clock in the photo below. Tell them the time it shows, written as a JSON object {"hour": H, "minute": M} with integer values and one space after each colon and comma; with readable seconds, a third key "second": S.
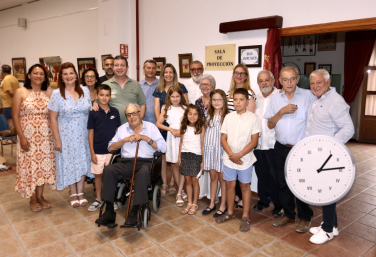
{"hour": 1, "minute": 14}
